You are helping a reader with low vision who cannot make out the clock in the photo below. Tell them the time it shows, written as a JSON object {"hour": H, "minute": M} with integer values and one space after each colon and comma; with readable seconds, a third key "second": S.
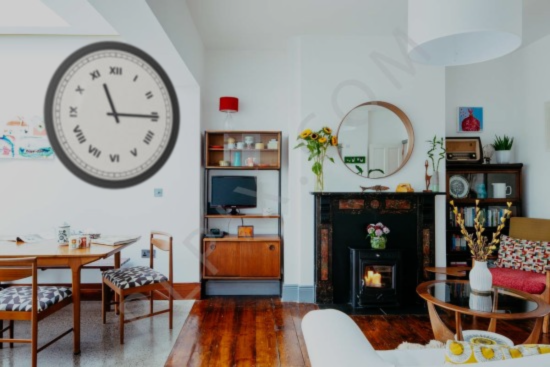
{"hour": 11, "minute": 15}
